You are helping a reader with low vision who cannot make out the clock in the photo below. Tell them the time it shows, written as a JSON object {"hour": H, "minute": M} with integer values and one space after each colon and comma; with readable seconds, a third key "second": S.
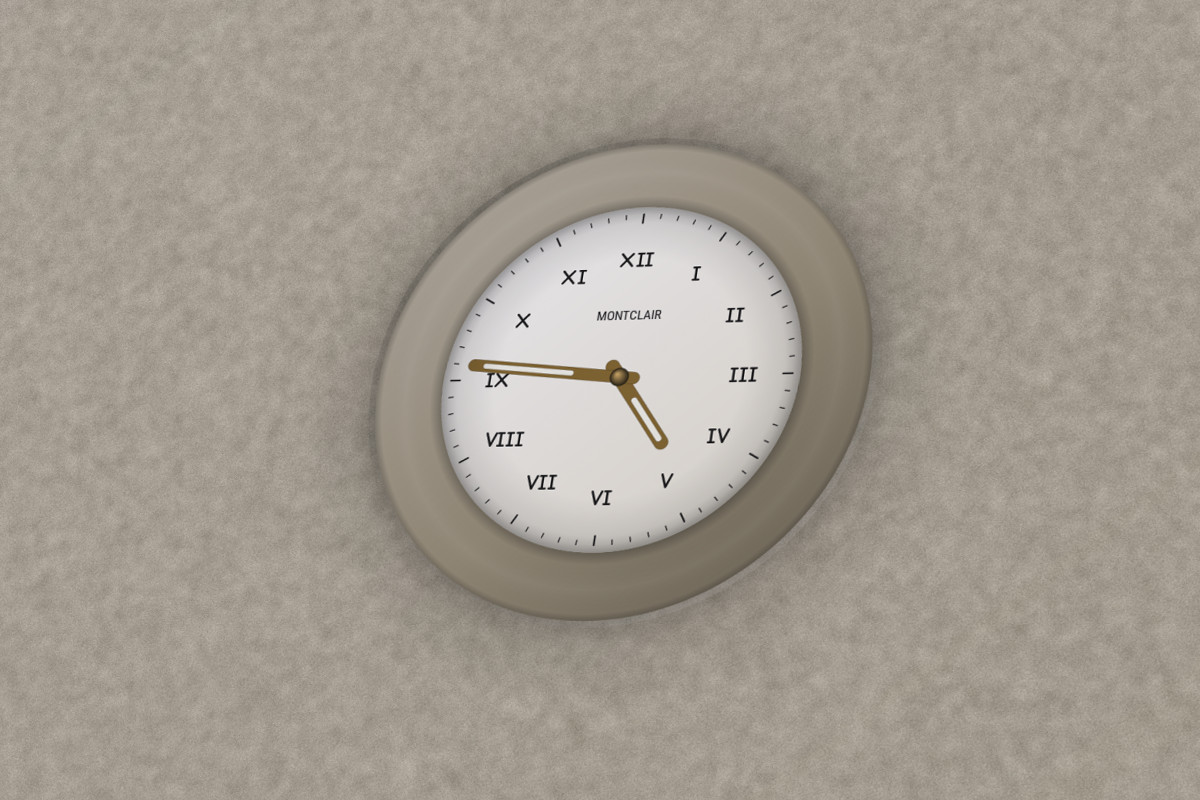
{"hour": 4, "minute": 46}
